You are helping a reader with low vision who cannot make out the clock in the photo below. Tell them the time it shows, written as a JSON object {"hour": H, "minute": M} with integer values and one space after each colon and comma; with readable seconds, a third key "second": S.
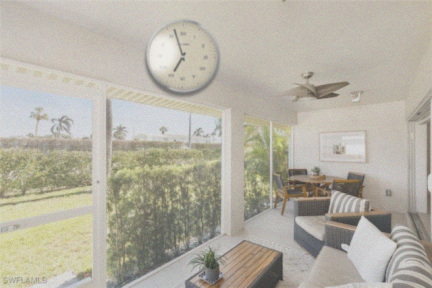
{"hour": 6, "minute": 57}
